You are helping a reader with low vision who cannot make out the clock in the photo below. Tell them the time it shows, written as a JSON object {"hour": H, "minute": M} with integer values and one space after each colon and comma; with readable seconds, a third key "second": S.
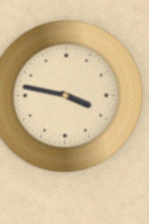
{"hour": 3, "minute": 47}
